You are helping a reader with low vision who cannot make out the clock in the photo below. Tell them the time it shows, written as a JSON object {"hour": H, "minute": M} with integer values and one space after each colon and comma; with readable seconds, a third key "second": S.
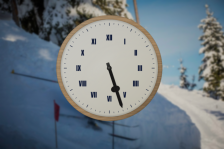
{"hour": 5, "minute": 27}
